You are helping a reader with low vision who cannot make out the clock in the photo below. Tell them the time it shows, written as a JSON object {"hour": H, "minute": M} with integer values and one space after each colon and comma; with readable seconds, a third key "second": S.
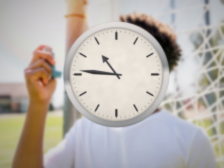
{"hour": 10, "minute": 46}
